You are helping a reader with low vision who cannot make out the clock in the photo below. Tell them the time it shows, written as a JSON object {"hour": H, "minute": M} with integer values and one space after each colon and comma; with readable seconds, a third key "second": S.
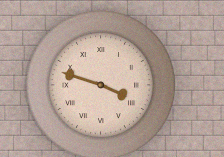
{"hour": 3, "minute": 48}
